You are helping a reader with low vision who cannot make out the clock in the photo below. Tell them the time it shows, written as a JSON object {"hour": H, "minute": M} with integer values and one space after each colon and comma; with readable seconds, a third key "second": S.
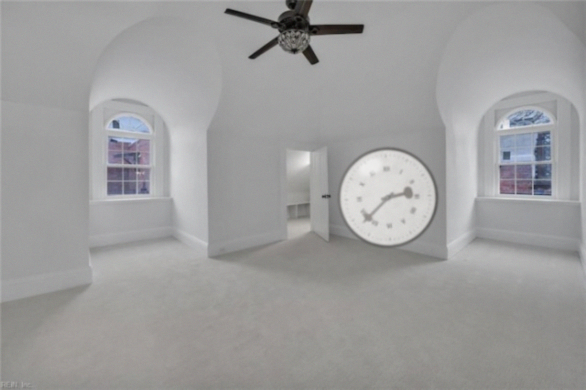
{"hour": 2, "minute": 38}
